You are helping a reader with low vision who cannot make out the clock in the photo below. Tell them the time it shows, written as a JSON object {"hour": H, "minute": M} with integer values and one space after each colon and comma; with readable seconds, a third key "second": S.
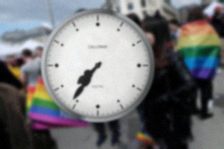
{"hour": 7, "minute": 36}
